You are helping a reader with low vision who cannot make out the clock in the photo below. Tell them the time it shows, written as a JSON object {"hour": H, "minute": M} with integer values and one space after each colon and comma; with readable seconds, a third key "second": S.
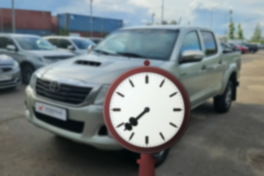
{"hour": 7, "minute": 38}
